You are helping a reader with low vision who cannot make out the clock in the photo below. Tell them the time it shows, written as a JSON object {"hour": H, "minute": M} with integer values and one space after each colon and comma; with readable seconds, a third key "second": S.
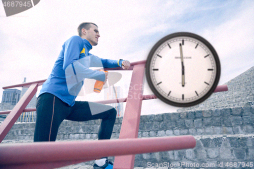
{"hour": 5, "minute": 59}
